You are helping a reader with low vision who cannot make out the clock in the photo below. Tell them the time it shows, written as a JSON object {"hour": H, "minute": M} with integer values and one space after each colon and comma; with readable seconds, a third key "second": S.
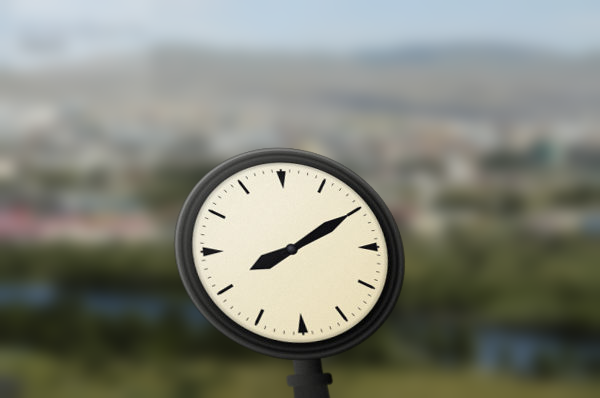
{"hour": 8, "minute": 10}
